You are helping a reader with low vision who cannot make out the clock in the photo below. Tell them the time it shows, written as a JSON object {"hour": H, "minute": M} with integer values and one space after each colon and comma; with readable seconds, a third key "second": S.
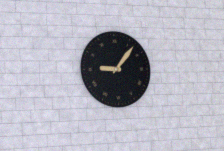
{"hour": 9, "minute": 7}
